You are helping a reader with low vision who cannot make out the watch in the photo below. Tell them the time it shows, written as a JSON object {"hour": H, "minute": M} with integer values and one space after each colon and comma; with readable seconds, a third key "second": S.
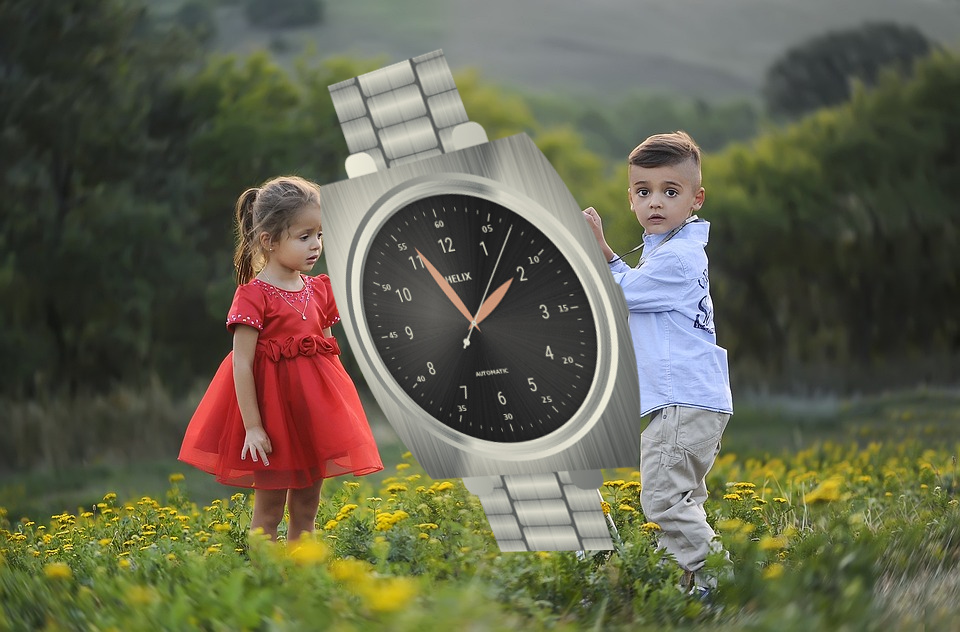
{"hour": 1, "minute": 56, "second": 7}
